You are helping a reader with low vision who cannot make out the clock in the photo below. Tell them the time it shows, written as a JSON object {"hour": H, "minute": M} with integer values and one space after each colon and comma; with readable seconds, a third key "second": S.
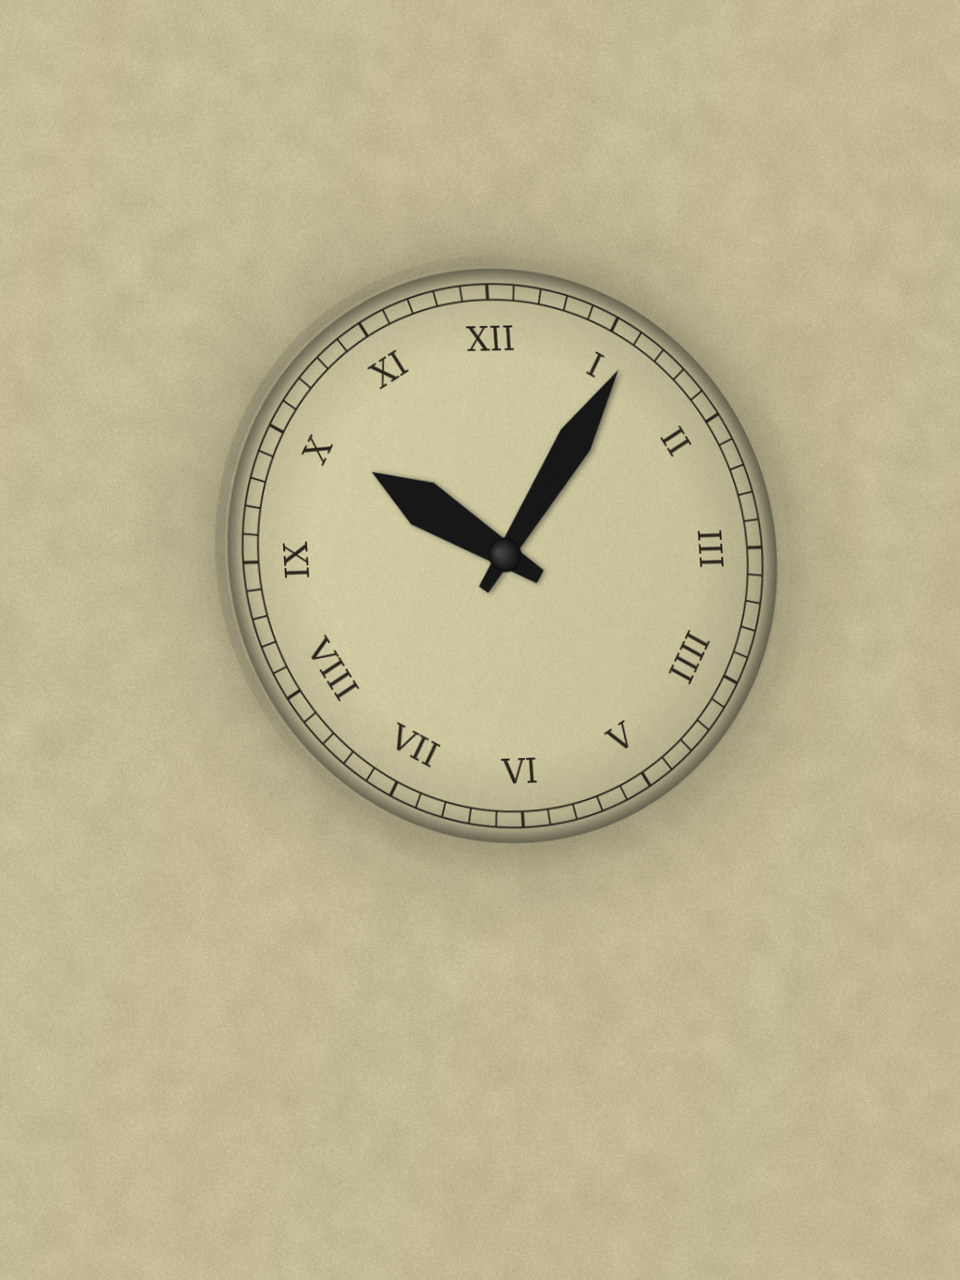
{"hour": 10, "minute": 6}
